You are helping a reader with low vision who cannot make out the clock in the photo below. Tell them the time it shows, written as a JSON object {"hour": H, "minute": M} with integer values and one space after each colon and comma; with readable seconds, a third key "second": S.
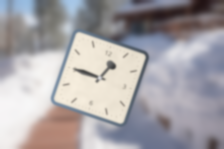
{"hour": 12, "minute": 45}
